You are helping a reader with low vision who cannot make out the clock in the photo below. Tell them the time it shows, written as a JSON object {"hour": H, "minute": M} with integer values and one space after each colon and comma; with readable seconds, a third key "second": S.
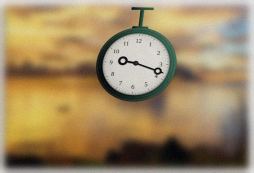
{"hour": 9, "minute": 18}
